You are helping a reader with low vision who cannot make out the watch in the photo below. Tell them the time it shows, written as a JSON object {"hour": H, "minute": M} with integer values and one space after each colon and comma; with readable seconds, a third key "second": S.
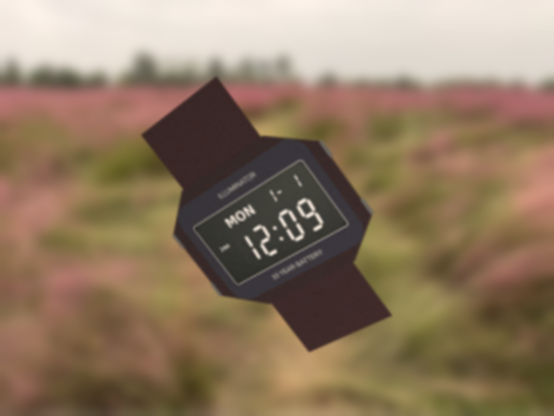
{"hour": 12, "minute": 9}
